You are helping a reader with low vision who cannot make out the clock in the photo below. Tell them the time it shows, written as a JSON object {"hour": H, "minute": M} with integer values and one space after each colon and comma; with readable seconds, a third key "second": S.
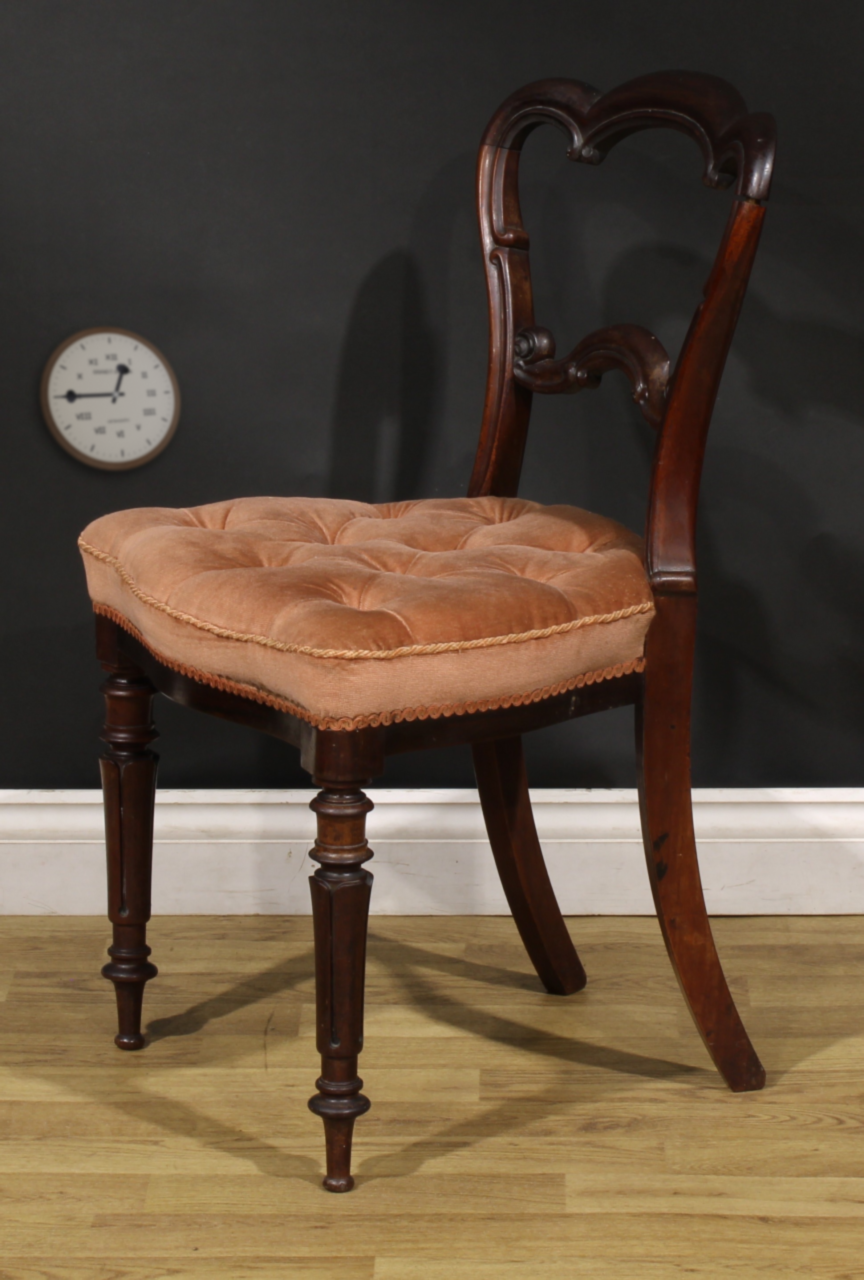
{"hour": 12, "minute": 45}
